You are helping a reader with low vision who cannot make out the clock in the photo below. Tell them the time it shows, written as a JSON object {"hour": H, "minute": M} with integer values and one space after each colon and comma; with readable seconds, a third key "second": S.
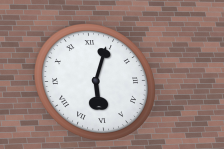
{"hour": 6, "minute": 4}
